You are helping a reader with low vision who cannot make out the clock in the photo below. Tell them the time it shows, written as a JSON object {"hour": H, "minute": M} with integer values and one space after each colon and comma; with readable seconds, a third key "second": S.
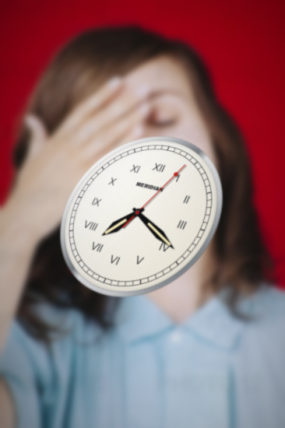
{"hour": 7, "minute": 19, "second": 4}
